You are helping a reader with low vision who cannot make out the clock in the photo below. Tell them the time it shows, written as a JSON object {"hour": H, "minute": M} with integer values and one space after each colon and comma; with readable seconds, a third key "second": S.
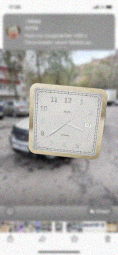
{"hour": 3, "minute": 38}
